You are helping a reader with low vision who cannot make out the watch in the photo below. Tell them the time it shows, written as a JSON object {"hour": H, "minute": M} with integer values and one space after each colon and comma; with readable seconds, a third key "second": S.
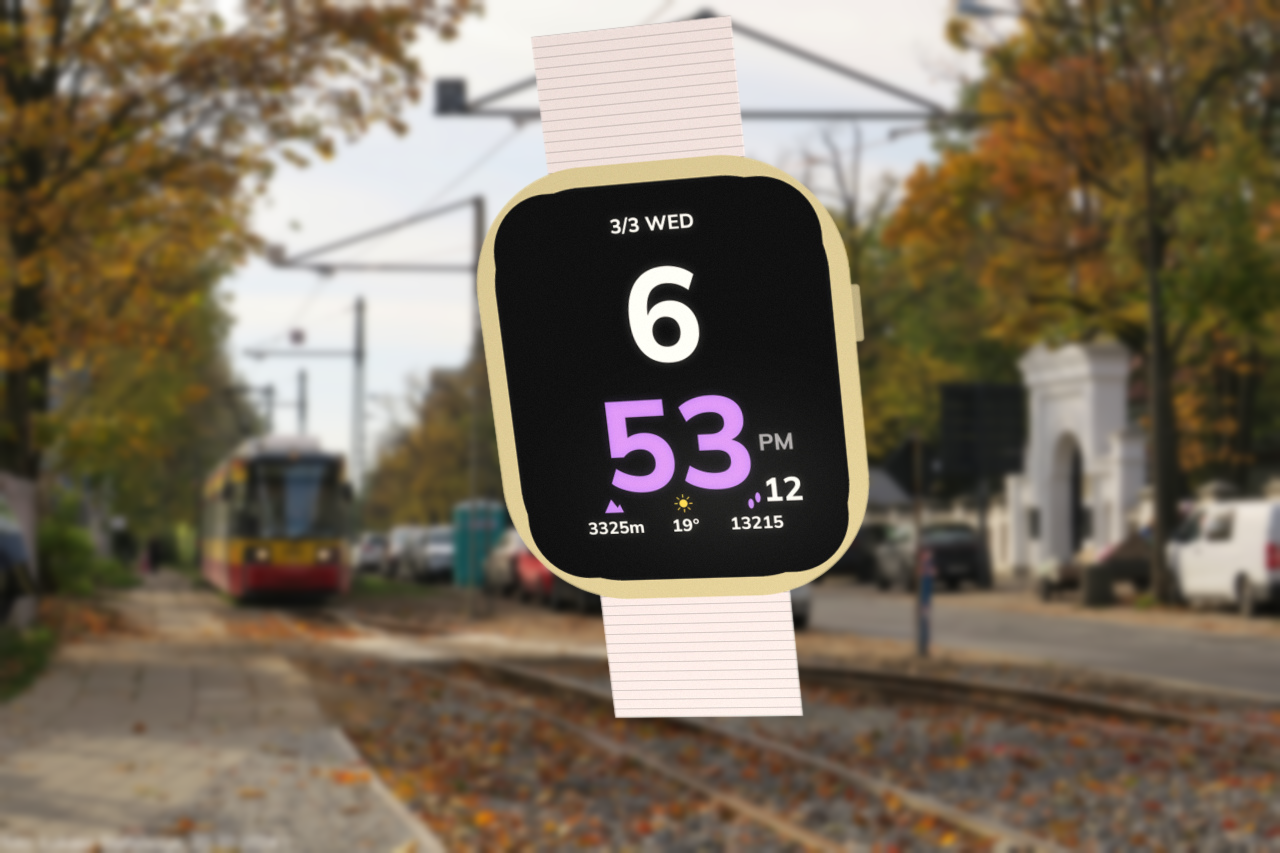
{"hour": 6, "minute": 53, "second": 12}
